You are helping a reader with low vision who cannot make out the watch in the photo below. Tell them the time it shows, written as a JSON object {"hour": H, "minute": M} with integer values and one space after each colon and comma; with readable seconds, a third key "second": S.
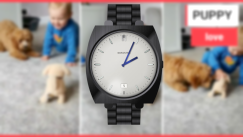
{"hour": 2, "minute": 4}
